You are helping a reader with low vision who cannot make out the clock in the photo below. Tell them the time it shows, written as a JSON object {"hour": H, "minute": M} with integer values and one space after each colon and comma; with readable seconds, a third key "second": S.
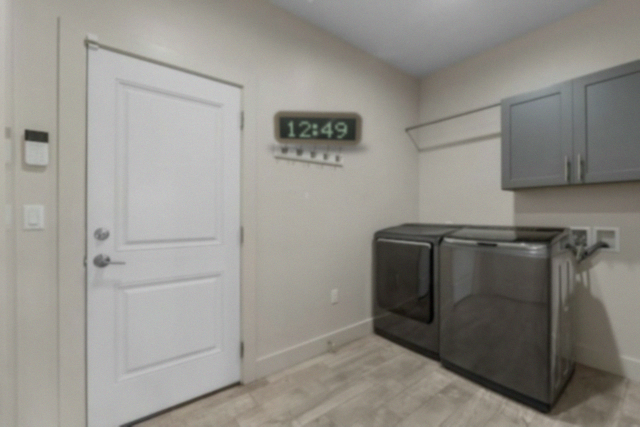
{"hour": 12, "minute": 49}
